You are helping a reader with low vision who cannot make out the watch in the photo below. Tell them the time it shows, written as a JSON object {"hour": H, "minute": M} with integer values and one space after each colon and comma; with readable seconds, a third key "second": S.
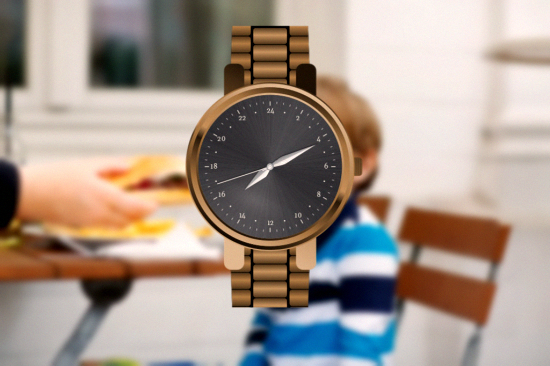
{"hour": 15, "minute": 10, "second": 42}
